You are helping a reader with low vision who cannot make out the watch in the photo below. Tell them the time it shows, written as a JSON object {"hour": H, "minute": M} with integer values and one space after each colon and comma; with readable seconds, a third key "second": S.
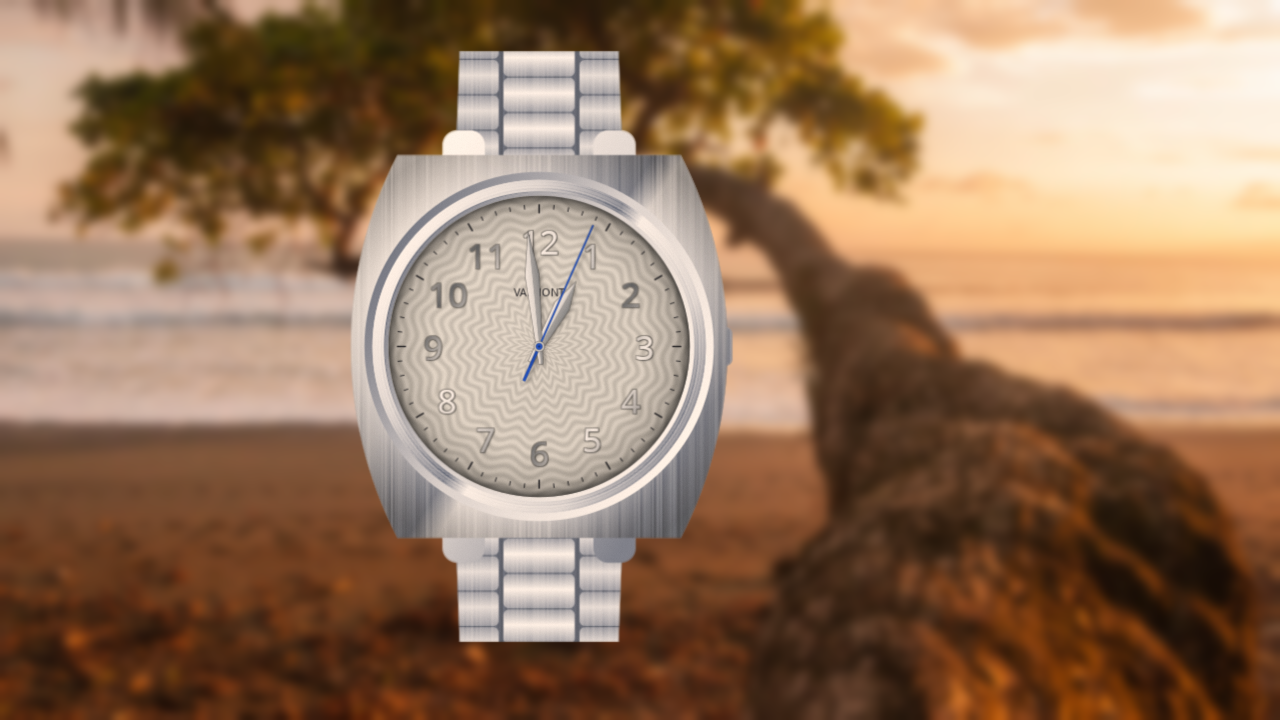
{"hour": 12, "minute": 59, "second": 4}
